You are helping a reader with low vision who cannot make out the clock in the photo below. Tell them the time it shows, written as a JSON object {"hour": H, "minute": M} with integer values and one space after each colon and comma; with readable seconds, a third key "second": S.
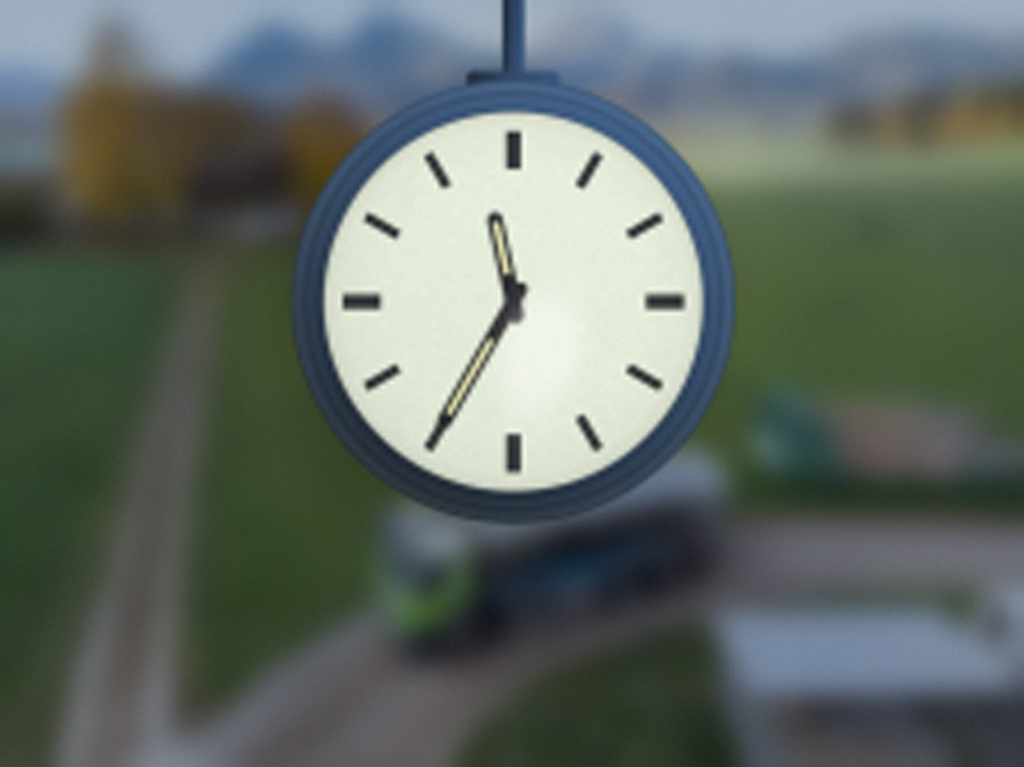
{"hour": 11, "minute": 35}
